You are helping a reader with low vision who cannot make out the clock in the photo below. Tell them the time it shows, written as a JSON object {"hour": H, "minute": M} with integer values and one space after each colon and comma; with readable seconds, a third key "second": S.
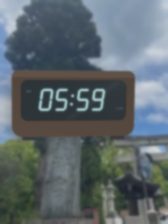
{"hour": 5, "minute": 59}
